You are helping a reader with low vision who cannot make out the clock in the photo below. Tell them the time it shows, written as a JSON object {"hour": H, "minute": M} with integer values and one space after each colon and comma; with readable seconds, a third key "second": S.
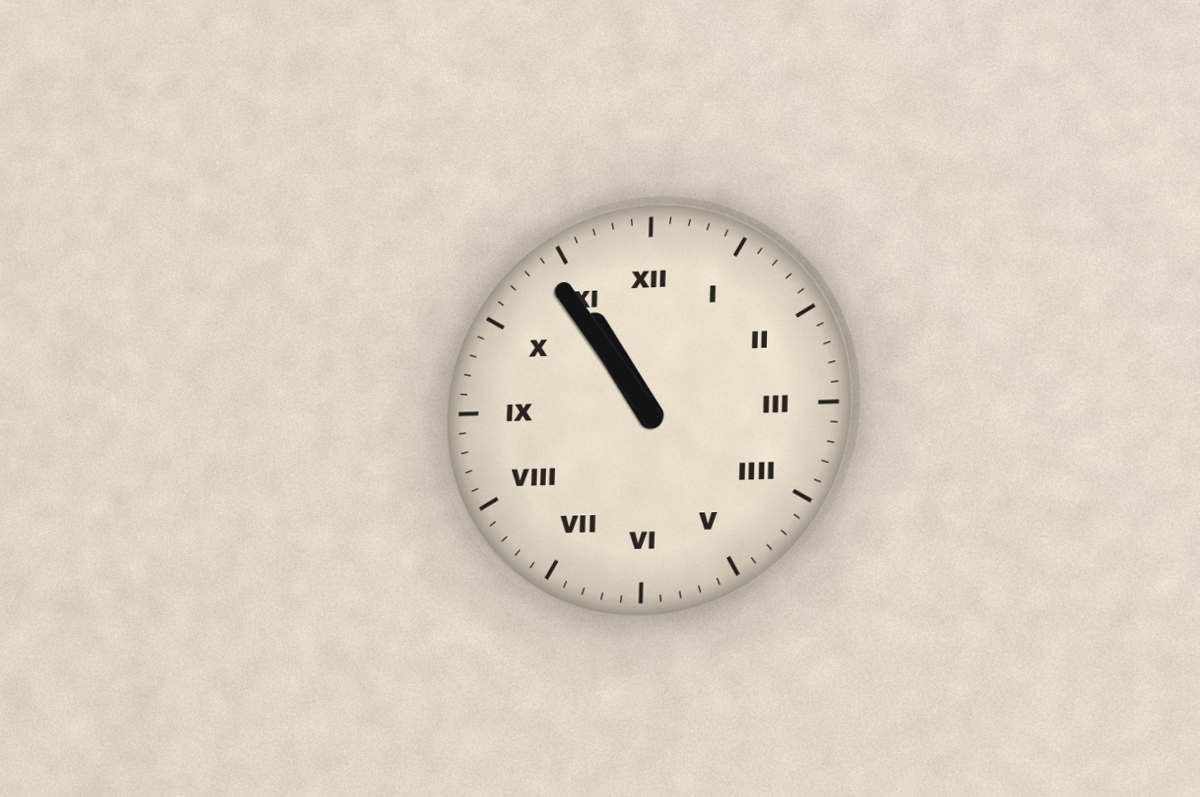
{"hour": 10, "minute": 54}
